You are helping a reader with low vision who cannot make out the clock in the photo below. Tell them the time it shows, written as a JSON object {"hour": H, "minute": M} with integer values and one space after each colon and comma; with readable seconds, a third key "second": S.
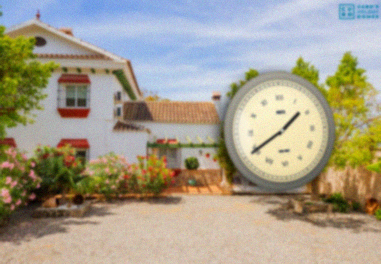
{"hour": 1, "minute": 40}
